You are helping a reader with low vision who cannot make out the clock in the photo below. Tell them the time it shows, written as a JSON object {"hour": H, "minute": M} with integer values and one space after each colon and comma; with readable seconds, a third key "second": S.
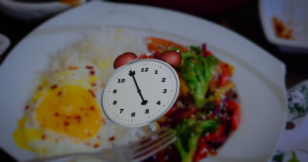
{"hour": 4, "minute": 55}
